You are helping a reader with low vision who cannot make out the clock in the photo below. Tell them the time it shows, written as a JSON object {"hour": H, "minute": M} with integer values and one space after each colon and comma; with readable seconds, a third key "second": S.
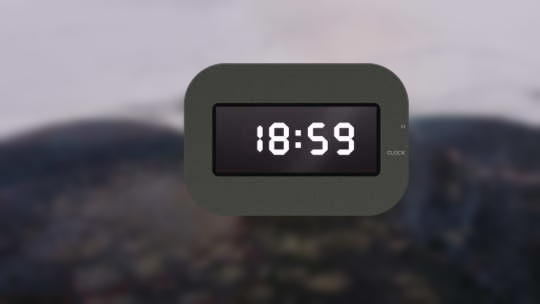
{"hour": 18, "minute": 59}
